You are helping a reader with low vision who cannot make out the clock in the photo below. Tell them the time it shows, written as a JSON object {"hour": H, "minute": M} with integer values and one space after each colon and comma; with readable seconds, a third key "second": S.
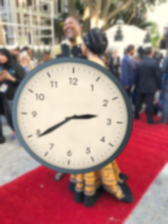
{"hour": 2, "minute": 39}
